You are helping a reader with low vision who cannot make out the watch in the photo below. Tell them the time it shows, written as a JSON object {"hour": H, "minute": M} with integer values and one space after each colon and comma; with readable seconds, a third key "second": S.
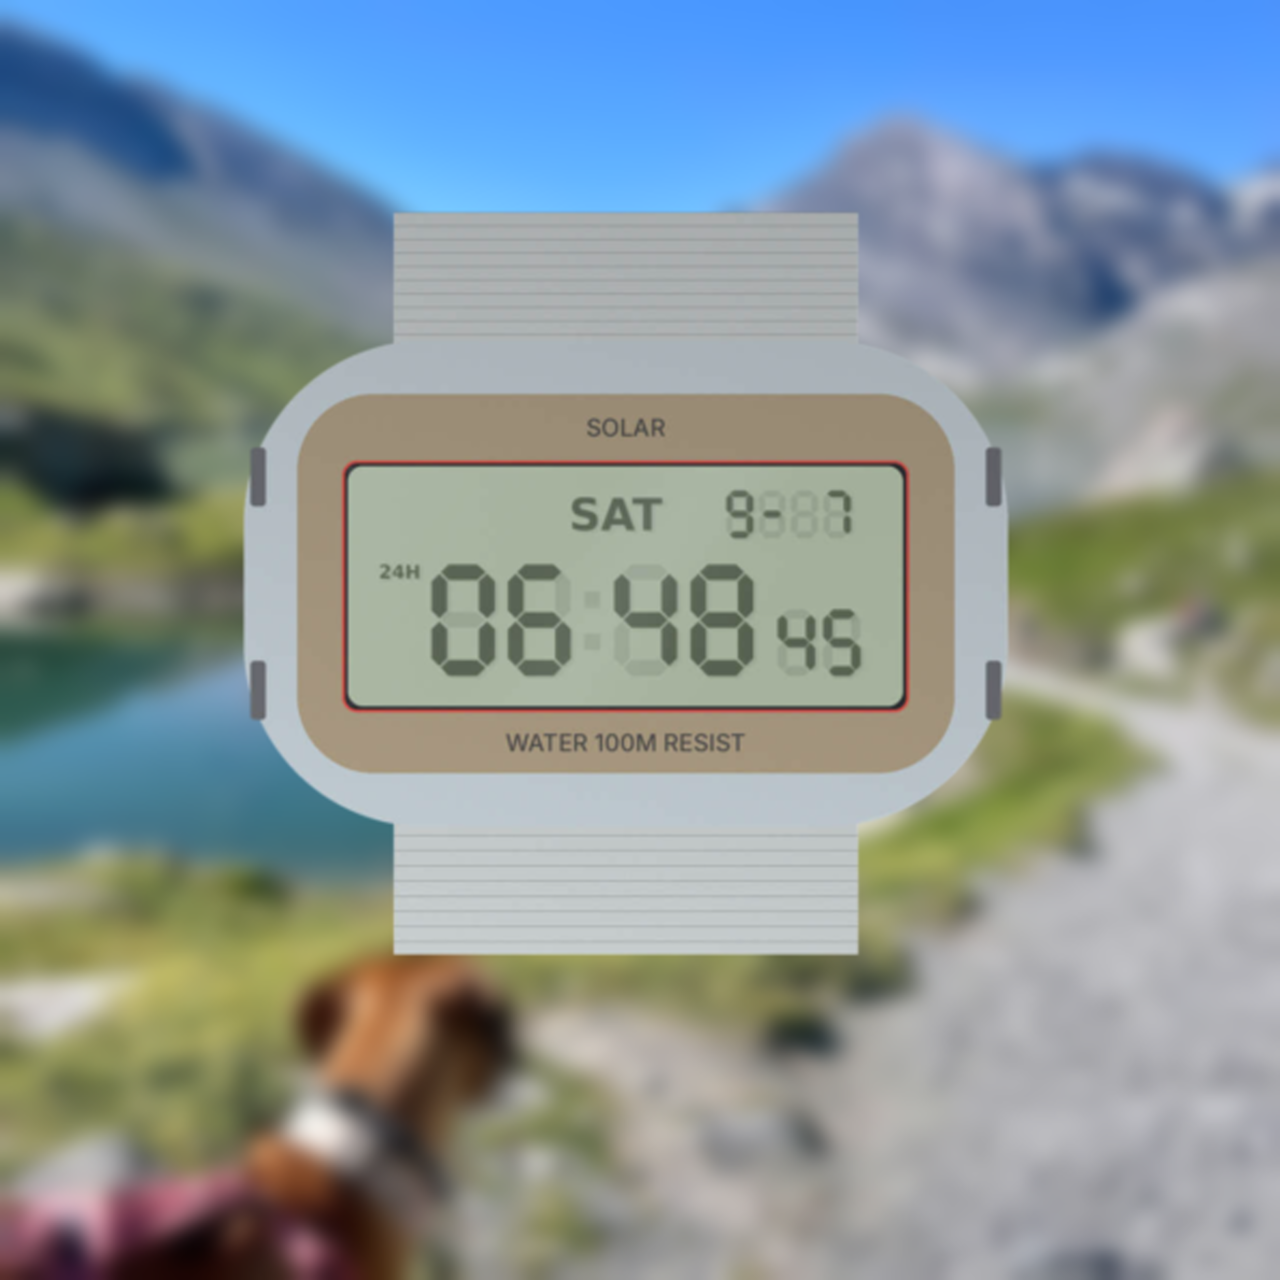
{"hour": 6, "minute": 48, "second": 45}
